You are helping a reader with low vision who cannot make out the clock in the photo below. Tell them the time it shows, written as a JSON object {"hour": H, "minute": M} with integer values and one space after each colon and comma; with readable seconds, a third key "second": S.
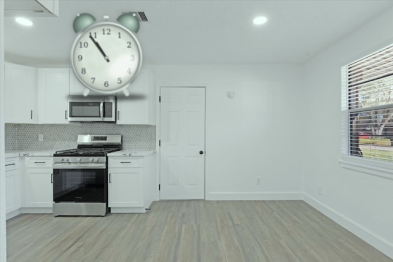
{"hour": 10, "minute": 54}
